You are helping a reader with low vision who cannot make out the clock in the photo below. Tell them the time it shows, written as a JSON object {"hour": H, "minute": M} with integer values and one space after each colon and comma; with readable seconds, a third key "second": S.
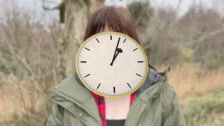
{"hour": 1, "minute": 3}
